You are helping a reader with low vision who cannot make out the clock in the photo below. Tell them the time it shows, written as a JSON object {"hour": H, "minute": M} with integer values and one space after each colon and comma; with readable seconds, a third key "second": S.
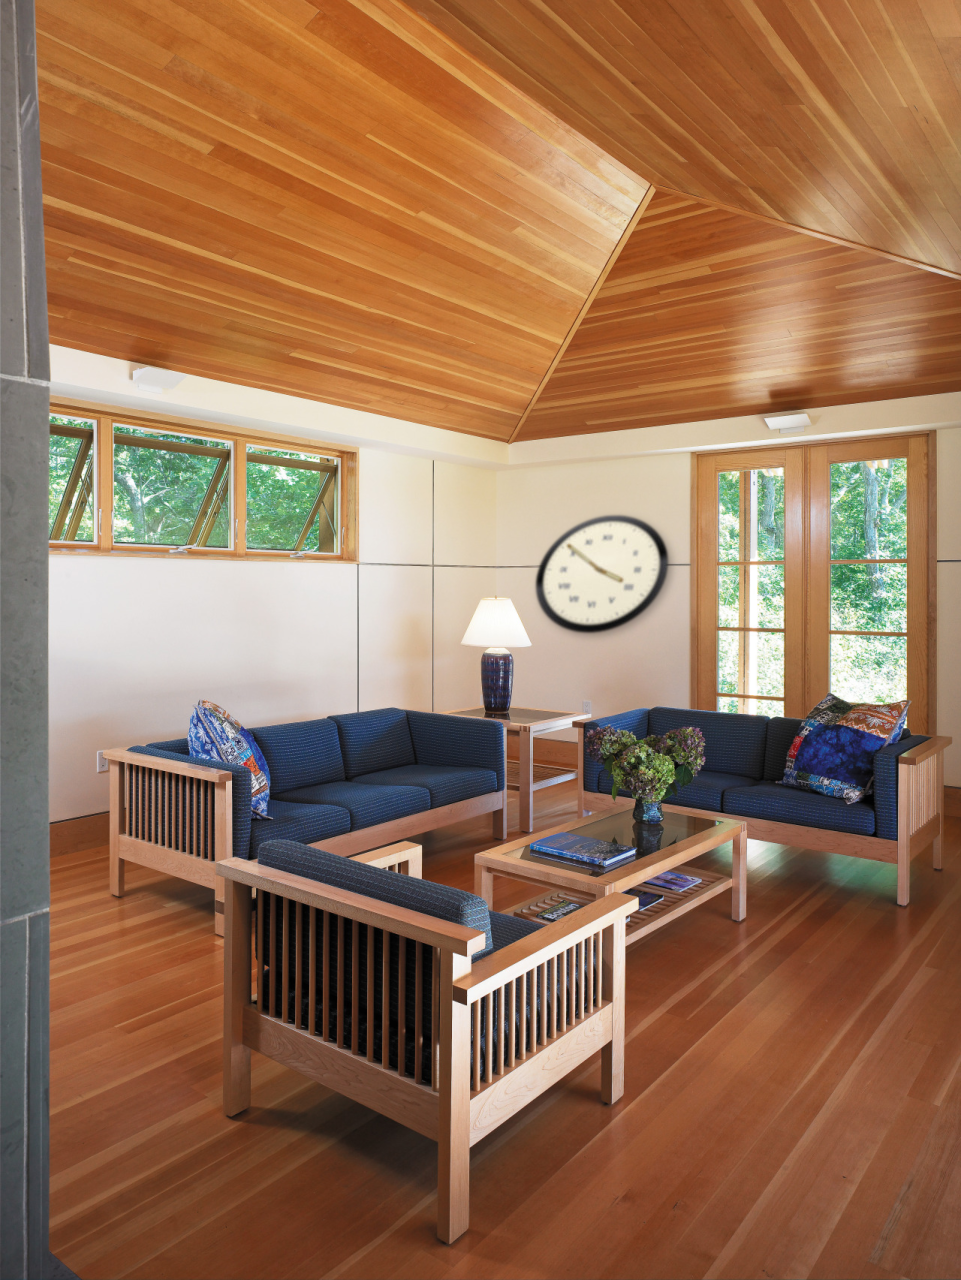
{"hour": 3, "minute": 51}
